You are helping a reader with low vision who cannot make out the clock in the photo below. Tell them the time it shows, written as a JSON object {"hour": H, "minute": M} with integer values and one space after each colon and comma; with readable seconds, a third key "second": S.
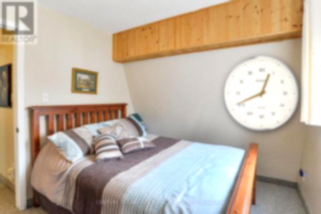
{"hour": 12, "minute": 41}
